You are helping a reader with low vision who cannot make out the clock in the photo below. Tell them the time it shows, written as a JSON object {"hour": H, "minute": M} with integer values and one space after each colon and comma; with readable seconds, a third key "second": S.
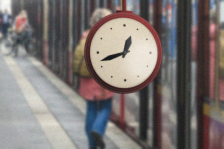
{"hour": 12, "minute": 42}
